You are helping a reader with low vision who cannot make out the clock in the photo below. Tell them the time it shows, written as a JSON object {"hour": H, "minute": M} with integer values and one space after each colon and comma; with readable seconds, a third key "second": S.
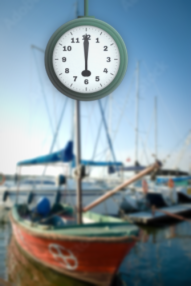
{"hour": 6, "minute": 0}
